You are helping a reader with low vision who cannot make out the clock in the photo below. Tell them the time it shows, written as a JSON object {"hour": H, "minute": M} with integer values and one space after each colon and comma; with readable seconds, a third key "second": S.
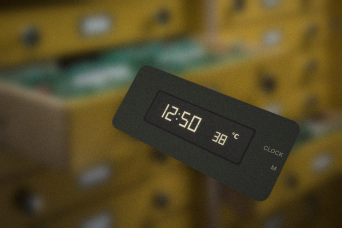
{"hour": 12, "minute": 50}
